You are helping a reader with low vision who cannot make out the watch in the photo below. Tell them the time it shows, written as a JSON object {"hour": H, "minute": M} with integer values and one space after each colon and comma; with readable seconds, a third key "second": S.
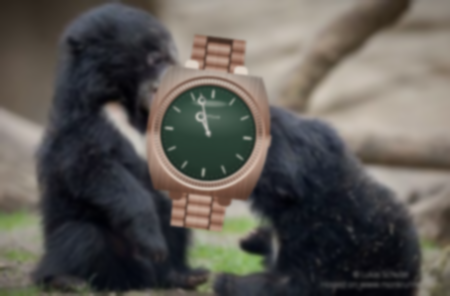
{"hour": 10, "minute": 57}
